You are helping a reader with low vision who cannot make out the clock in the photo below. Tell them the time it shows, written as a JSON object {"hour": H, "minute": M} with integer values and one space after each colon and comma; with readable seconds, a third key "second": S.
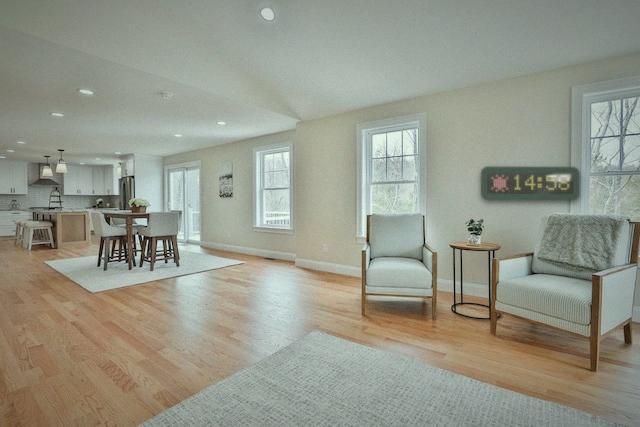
{"hour": 14, "minute": 58}
